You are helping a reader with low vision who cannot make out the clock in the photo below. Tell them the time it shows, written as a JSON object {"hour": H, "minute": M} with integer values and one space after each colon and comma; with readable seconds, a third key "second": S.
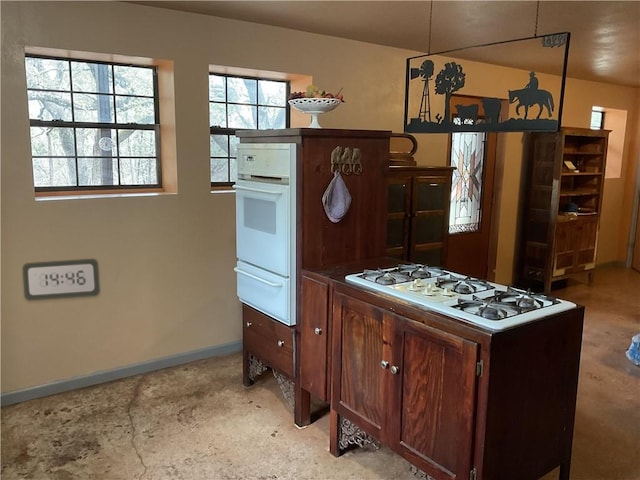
{"hour": 14, "minute": 46}
